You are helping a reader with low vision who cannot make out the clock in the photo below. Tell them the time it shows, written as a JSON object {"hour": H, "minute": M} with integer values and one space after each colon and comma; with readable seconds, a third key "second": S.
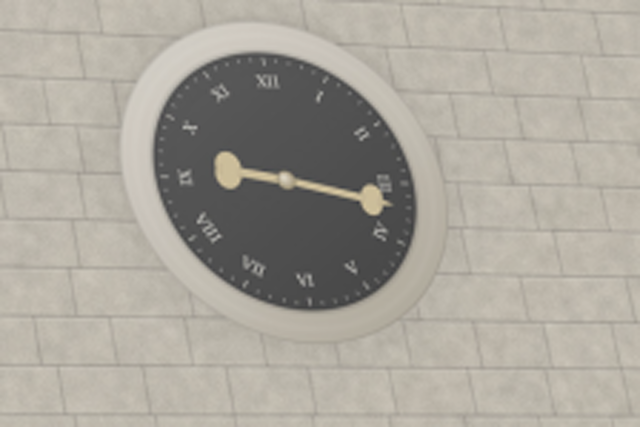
{"hour": 9, "minute": 17}
